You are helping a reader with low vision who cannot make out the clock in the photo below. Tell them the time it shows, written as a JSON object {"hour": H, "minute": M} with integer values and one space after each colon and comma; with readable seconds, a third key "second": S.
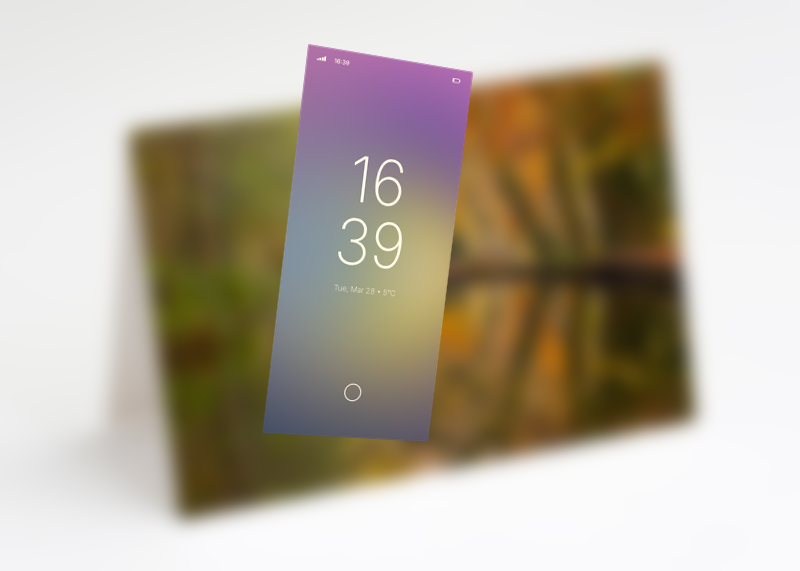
{"hour": 16, "minute": 39}
